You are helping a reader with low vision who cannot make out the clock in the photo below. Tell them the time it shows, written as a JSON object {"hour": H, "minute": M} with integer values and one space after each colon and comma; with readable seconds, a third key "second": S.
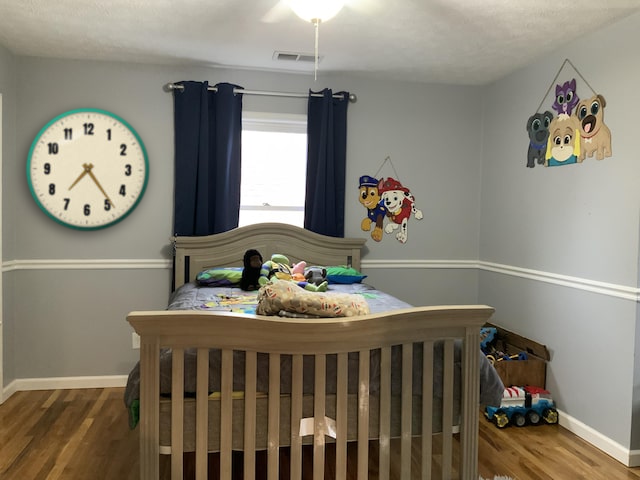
{"hour": 7, "minute": 24}
